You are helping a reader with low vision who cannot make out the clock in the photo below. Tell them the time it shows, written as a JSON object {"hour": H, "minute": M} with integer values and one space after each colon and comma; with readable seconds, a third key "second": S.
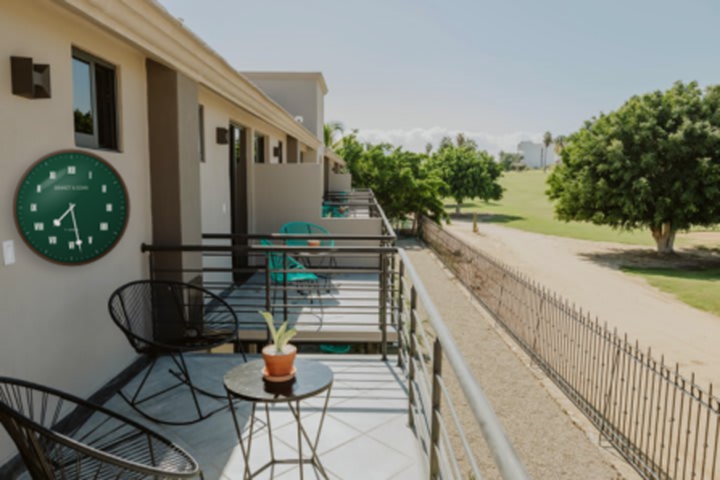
{"hour": 7, "minute": 28}
